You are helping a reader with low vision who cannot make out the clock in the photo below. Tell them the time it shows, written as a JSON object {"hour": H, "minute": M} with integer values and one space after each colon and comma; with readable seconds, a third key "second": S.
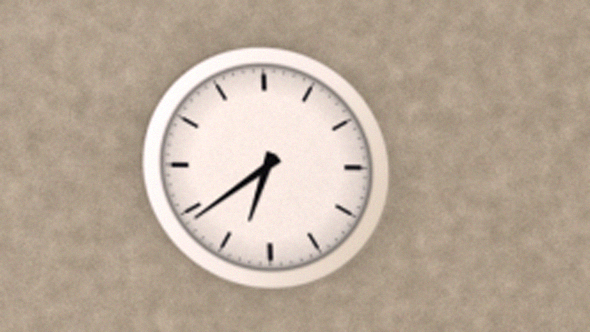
{"hour": 6, "minute": 39}
